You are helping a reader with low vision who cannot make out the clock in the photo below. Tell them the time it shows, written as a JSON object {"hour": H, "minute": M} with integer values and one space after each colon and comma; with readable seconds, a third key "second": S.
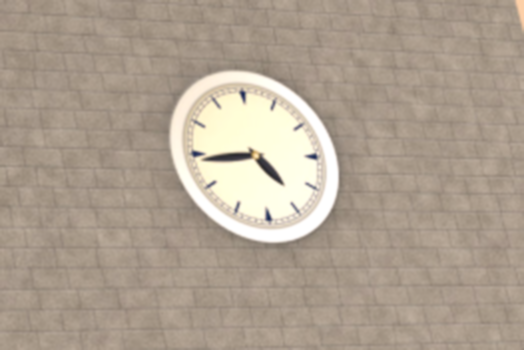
{"hour": 4, "minute": 44}
